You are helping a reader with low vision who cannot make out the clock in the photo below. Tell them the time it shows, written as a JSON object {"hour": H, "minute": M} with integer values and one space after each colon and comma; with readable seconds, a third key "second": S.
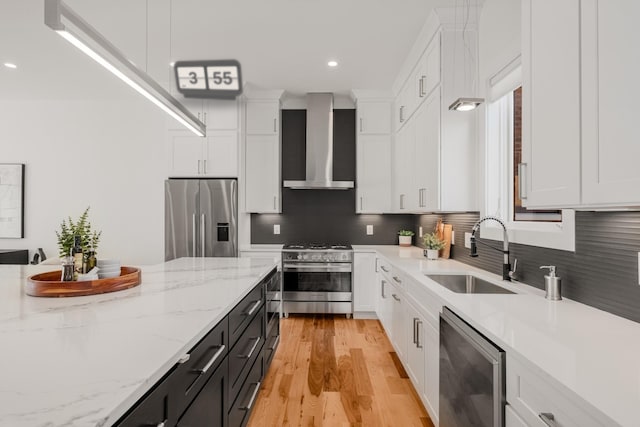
{"hour": 3, "minute": 55}
